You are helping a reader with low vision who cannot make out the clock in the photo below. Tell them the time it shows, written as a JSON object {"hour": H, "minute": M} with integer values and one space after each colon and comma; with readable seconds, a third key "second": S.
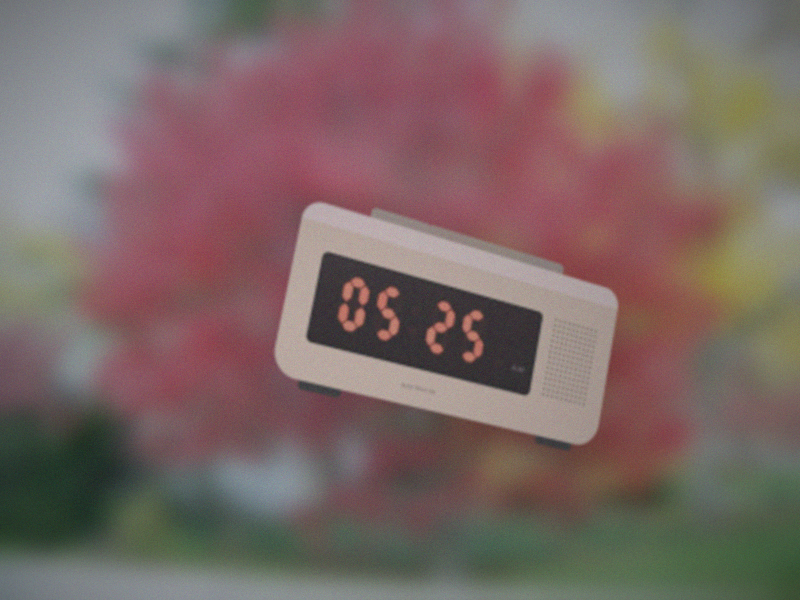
{"hour": 5, "minute": 25}
